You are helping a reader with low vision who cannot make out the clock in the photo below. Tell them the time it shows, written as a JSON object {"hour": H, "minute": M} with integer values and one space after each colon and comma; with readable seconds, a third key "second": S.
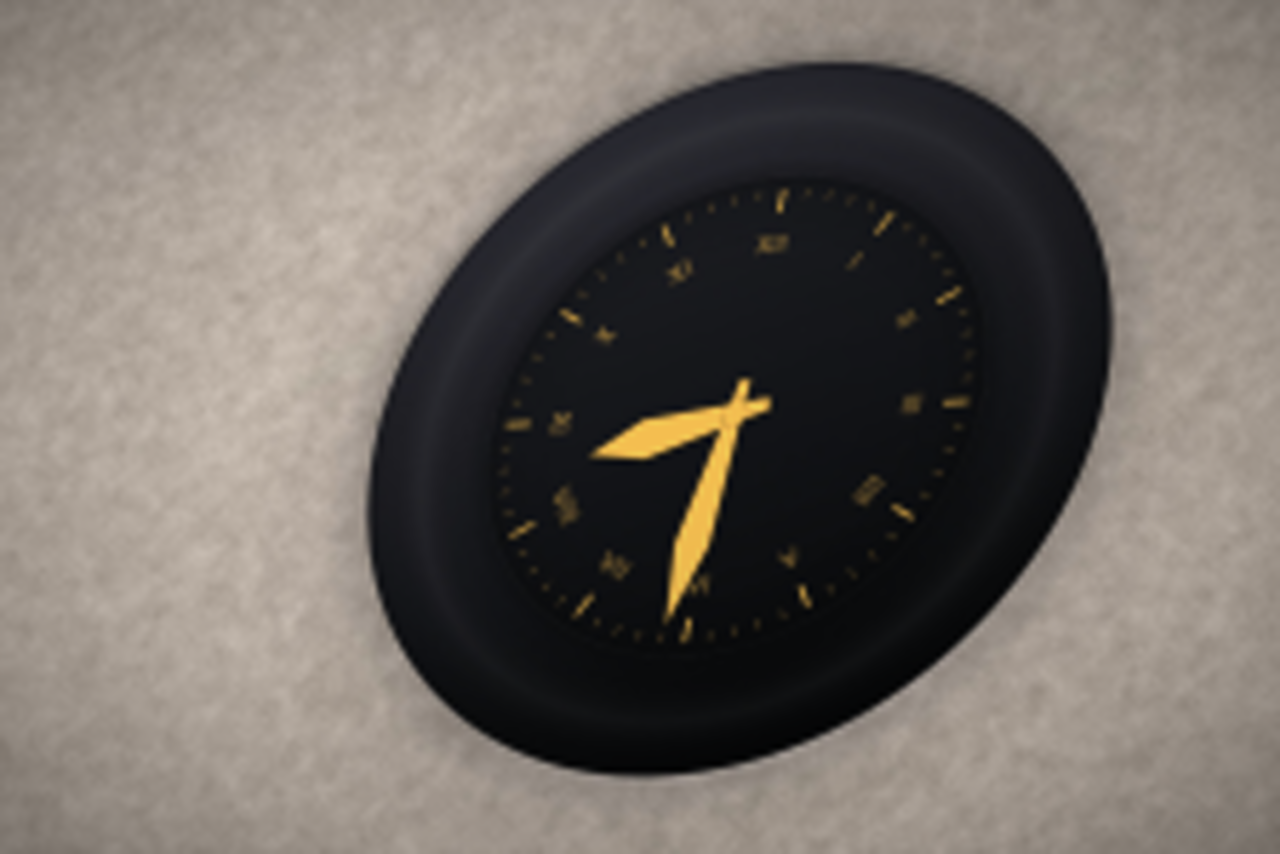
{"hour": 8, "minute": 31}
